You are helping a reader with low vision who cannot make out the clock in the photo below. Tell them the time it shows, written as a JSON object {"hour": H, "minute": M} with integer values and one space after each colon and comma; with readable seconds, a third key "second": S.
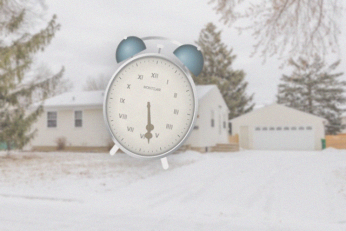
{"hour": 5, "minute": 28}
